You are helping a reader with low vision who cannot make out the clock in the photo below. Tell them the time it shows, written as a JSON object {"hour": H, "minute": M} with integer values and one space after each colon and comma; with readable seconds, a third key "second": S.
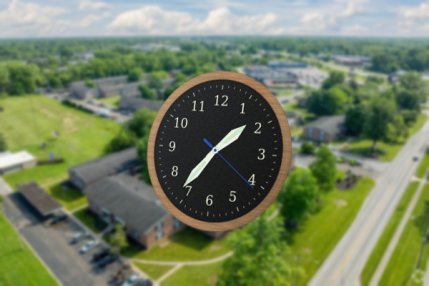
{"hour": 1, "minute": 36, "second": 21}
